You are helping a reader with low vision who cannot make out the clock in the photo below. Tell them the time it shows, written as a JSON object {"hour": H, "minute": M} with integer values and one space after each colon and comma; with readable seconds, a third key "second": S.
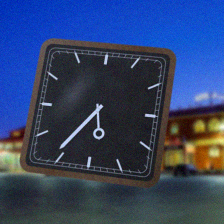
{"hour": 5, "minute": 36}
